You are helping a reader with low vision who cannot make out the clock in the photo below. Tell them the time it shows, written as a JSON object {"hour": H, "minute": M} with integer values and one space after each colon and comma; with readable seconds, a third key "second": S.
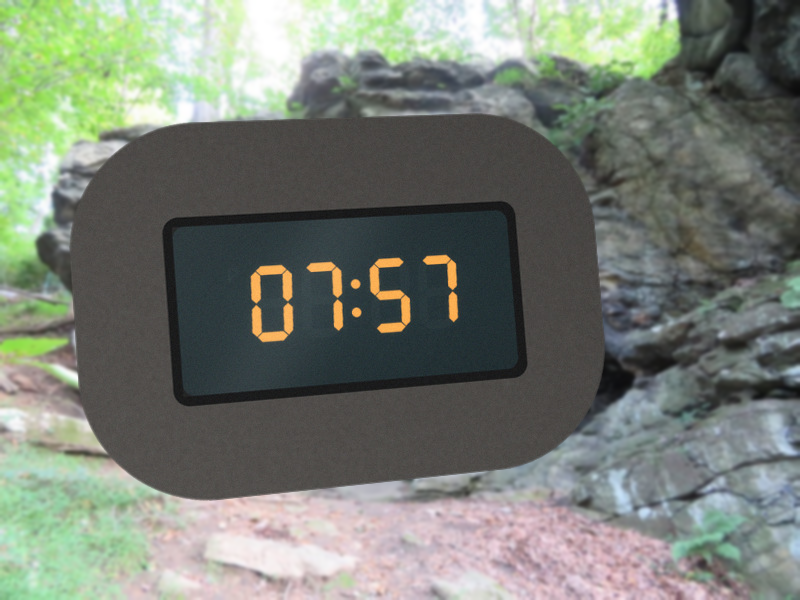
{"hour": 7, "minute": 57}
